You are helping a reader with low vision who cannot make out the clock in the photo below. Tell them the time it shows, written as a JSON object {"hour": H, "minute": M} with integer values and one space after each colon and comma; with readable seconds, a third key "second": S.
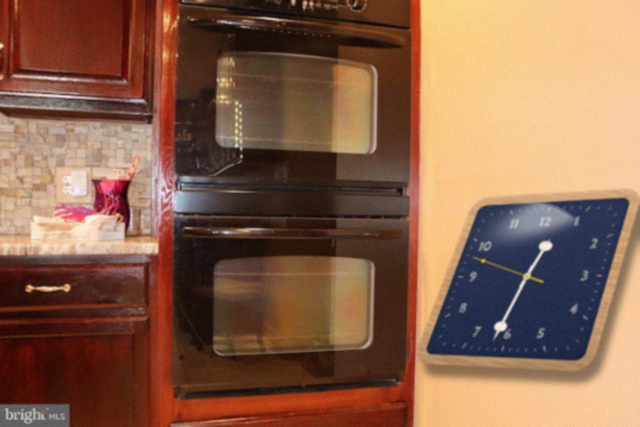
{"hour": 12, "minute": 31, "second": 48}
